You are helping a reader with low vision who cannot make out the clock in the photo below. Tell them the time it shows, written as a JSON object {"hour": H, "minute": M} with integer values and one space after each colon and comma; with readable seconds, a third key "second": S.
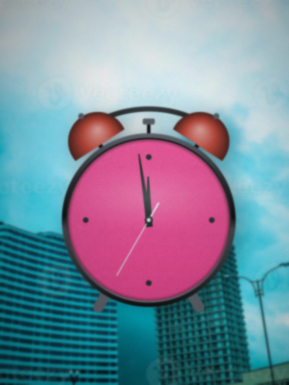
{"hour": 11, "minute": 58, "second": 35}
